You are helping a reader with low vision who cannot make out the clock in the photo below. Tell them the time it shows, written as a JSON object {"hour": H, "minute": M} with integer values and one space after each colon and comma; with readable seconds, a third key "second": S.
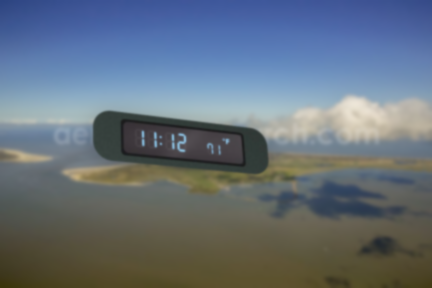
{"hour": 11, "minute": 12}
